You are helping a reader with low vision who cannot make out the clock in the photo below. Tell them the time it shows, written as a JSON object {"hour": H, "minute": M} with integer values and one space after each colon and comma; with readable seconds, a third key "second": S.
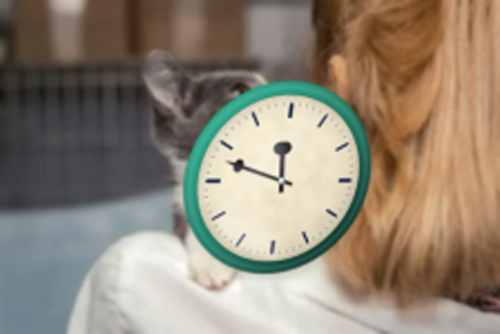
{"hour": 11, "minute": 48}
